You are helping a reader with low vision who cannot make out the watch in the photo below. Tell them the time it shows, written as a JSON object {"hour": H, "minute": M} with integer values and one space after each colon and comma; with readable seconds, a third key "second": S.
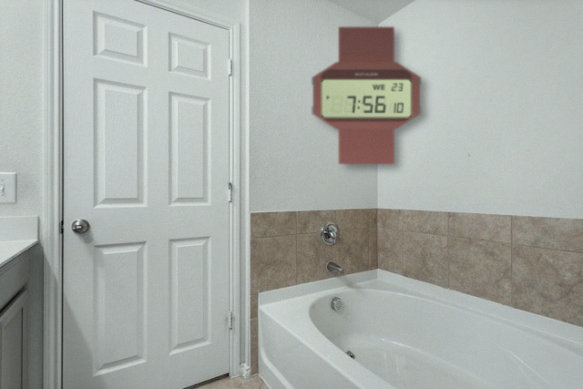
{"hour": 7, "minute": 56, "second": 10}
